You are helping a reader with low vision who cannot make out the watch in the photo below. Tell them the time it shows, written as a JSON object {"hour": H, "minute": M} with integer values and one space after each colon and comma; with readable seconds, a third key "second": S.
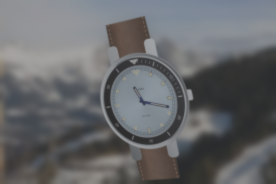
{"hour": 11, "minute": 18}
